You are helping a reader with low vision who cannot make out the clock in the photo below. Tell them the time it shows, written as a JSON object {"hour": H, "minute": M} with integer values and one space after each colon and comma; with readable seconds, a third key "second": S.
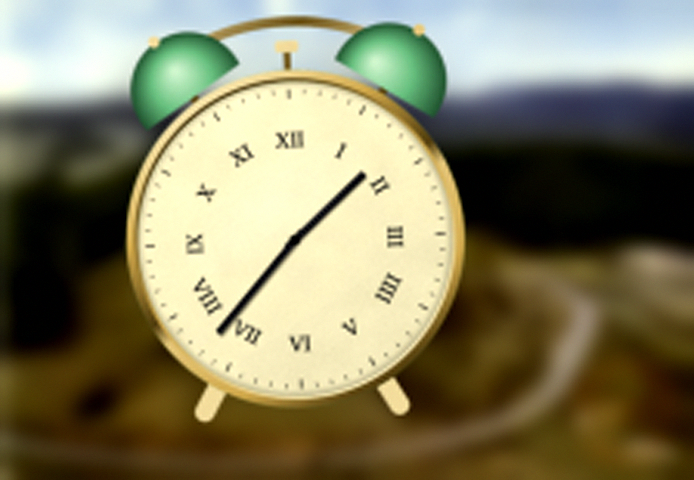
{"hour": 1, "minute": 37}
